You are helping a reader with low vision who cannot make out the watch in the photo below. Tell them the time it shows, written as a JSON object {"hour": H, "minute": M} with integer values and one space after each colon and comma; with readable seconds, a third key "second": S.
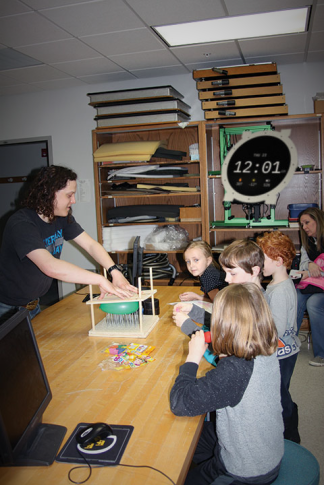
{"hour": 12, "minute": 1}
